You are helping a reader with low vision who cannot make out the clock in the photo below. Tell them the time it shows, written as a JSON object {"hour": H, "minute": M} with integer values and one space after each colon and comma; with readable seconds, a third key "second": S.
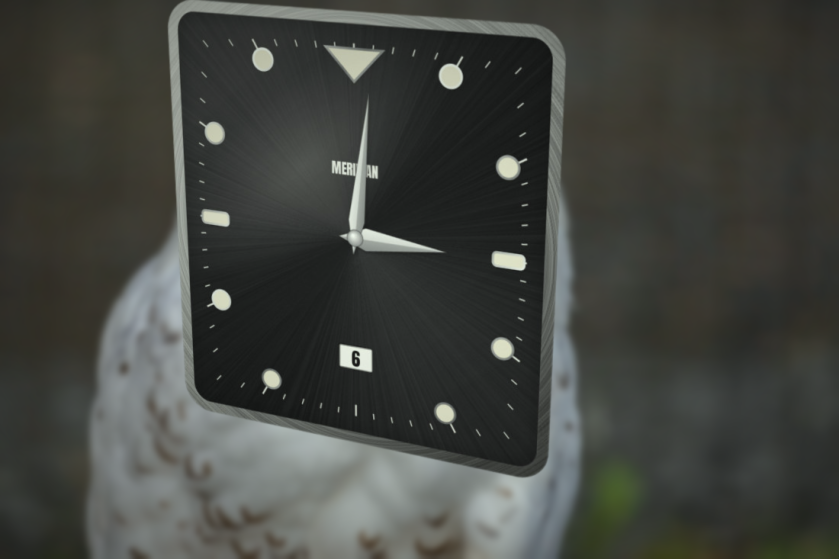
{"hour": 3, "minute": 1}
